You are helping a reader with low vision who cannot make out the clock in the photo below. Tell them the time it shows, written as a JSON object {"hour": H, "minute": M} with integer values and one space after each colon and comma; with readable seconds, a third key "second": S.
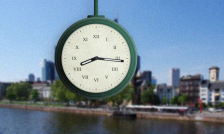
{"hour": 8, "minute": 16}
